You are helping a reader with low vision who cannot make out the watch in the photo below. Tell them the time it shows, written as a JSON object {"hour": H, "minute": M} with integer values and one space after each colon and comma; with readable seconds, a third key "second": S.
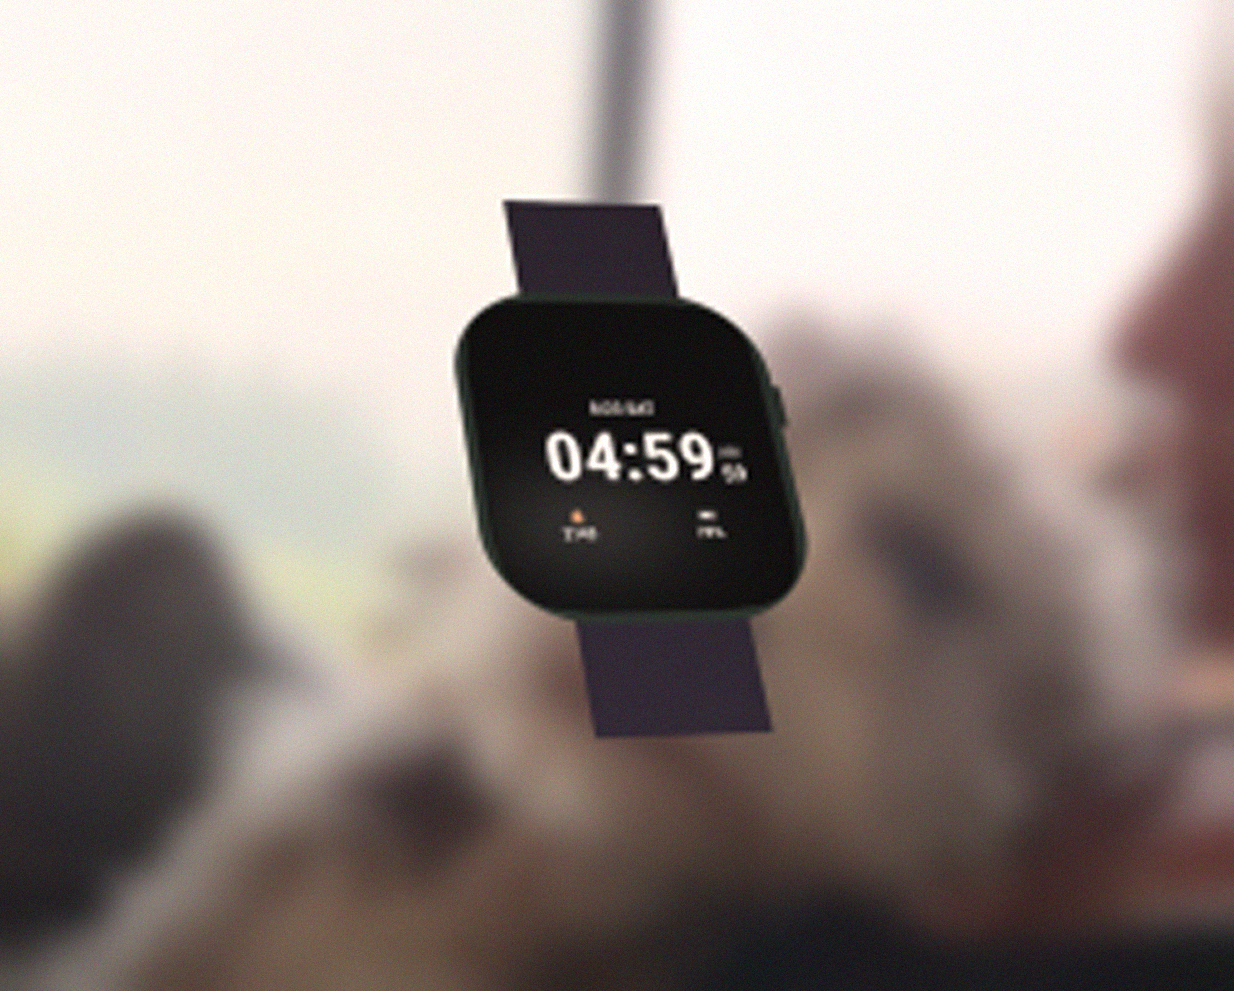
{"hour": 4, "minute": 59}
